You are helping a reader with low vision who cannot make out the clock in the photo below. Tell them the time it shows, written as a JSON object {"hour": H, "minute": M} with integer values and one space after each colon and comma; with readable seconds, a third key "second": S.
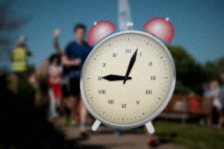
{"hour": 9, "minute": 3}
